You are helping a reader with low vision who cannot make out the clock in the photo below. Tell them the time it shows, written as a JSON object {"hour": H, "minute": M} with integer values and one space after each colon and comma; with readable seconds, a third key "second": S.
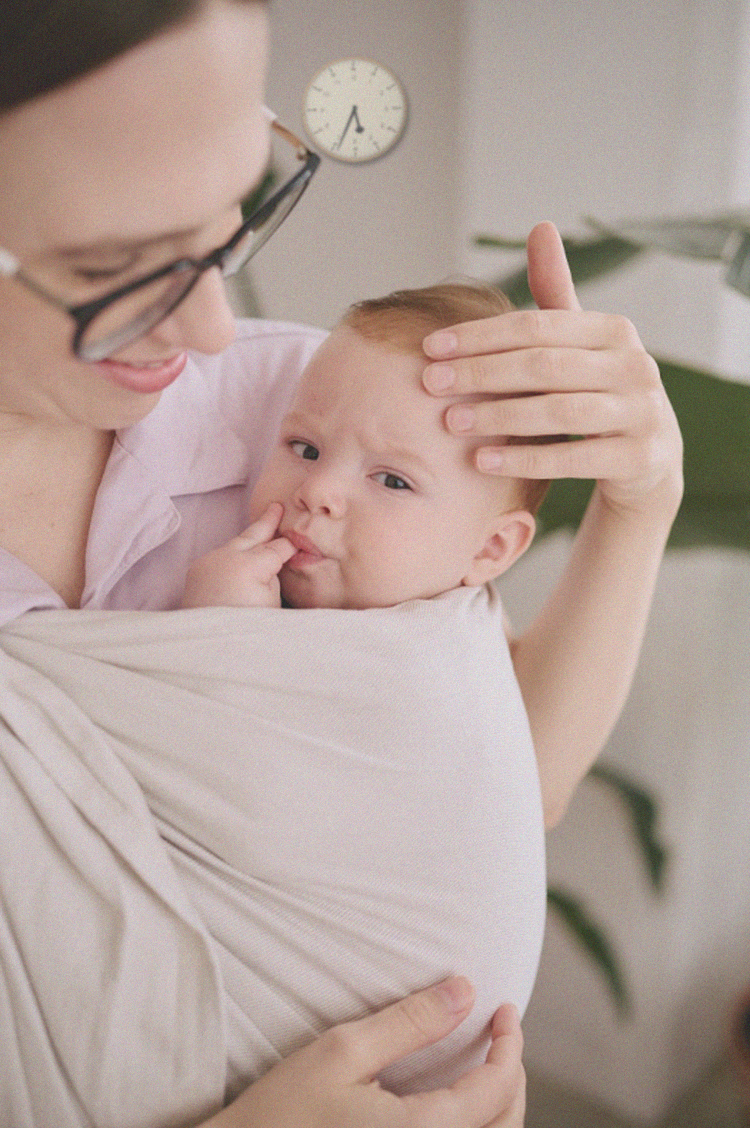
{"hour": 5, "minute": 34}
